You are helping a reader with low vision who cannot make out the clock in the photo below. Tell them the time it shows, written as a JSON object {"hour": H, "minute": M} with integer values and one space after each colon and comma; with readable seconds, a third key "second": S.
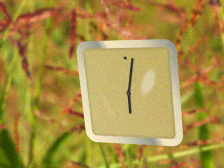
{"hour": 6, "minute": 2}
